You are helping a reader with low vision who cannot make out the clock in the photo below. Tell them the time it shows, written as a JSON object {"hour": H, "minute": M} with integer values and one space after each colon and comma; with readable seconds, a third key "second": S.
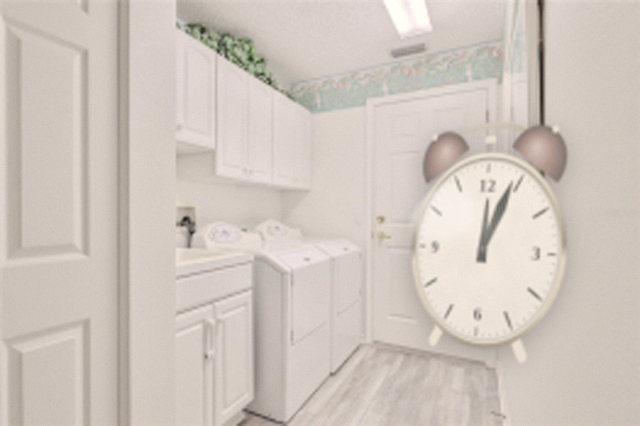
{"hour": 12, "minute": 4}
